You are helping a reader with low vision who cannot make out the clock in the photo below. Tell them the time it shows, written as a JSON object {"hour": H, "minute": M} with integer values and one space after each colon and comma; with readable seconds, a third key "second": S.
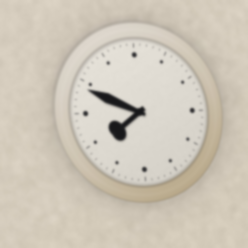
{"hour": 7, "minute": 49}
